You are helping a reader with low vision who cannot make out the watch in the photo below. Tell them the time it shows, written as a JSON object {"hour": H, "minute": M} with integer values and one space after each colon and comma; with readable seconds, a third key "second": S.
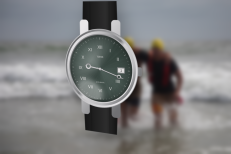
{"hour": 9, "minute": 18}
